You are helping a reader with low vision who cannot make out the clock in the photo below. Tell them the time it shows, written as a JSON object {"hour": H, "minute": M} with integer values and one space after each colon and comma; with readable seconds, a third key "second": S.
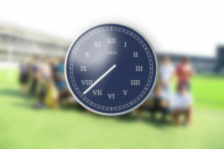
{"hour": 7, "minute": 38}
